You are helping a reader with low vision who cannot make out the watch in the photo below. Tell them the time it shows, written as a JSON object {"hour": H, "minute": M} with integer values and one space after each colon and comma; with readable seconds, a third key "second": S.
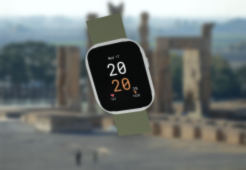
{"hour": 20, "minute": 20}
